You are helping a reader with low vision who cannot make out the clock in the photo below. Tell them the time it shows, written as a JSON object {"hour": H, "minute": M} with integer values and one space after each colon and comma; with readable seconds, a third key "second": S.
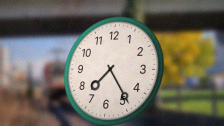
{"hour": 7, "minute": 24}
